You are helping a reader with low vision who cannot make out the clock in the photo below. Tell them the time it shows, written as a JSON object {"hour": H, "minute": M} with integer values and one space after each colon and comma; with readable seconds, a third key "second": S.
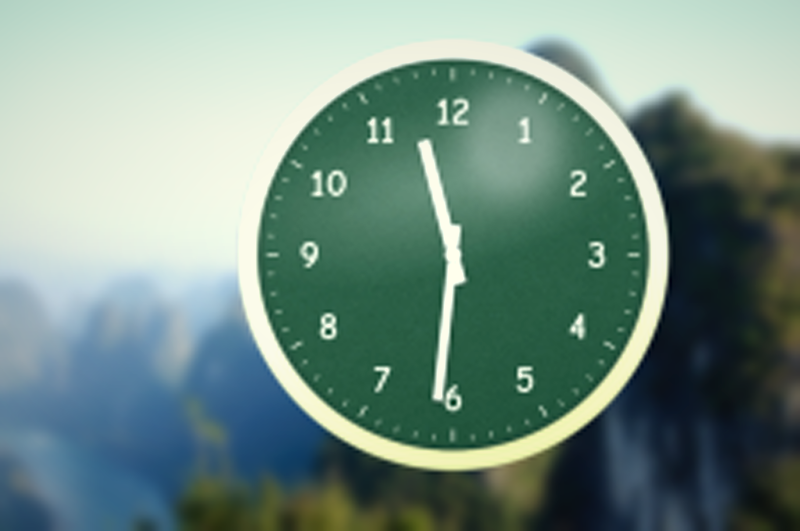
{"hour": 11, "minute": 31}
